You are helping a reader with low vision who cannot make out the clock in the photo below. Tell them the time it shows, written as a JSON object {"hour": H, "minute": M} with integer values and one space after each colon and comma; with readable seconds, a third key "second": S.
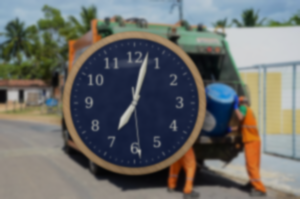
{"hour": 7, "minute": 2, "second": 29}
